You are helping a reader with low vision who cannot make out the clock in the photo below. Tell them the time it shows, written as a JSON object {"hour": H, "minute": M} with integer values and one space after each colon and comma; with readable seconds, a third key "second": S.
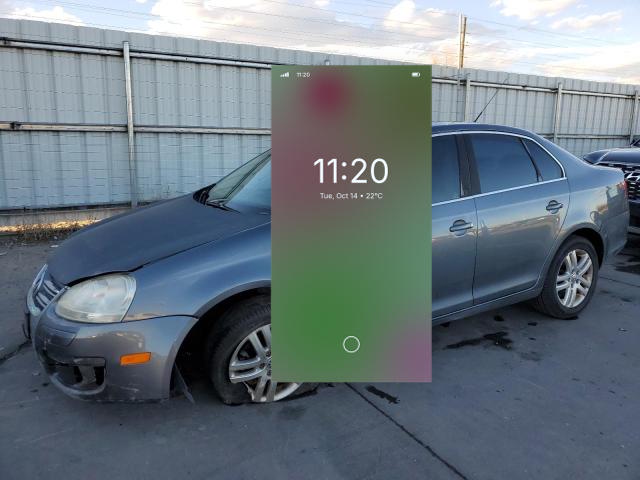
{"hour": 11, "minute": 20}
